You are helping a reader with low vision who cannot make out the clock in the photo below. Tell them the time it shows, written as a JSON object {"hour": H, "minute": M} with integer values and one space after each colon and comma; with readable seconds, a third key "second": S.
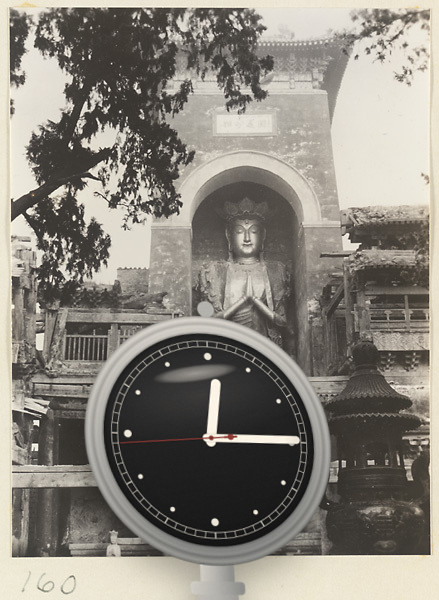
{"hour": 12, "minute": 14, "second": 44}
